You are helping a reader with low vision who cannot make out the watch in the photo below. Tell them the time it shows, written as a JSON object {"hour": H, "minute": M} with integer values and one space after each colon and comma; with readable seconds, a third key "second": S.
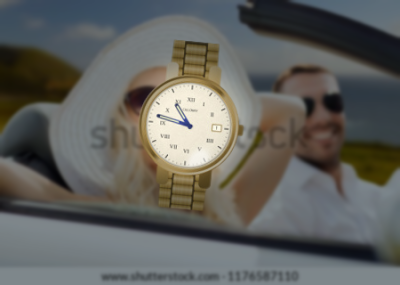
{"hour": 10, "minute": 47}
